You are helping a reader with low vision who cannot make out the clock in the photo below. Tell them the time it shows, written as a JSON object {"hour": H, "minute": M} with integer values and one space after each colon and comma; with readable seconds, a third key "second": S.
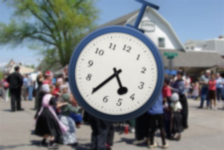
{"hour": 4, "minute": 35}
